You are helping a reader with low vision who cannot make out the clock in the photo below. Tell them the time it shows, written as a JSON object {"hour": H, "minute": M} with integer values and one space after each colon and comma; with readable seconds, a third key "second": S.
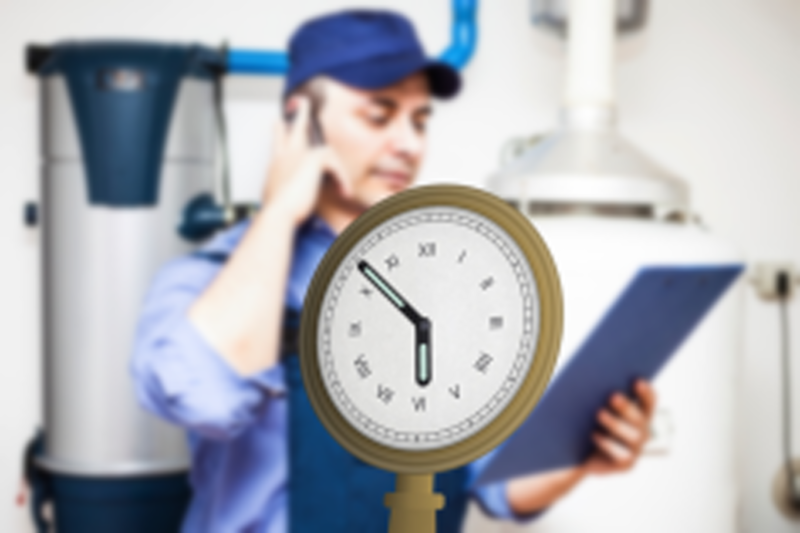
{"hour": 5, "minute": 52}
